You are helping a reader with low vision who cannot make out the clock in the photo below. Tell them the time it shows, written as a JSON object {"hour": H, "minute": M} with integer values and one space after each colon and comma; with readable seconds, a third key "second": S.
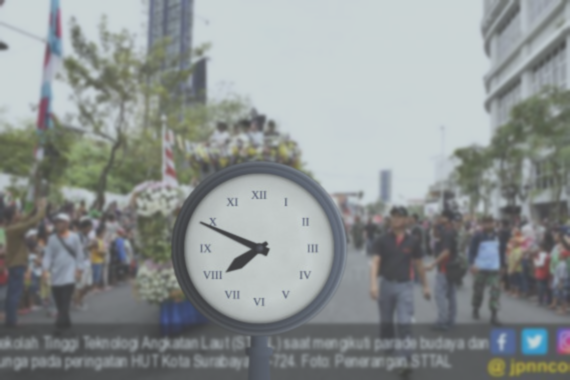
{"hour": 7, "minute": 49}
